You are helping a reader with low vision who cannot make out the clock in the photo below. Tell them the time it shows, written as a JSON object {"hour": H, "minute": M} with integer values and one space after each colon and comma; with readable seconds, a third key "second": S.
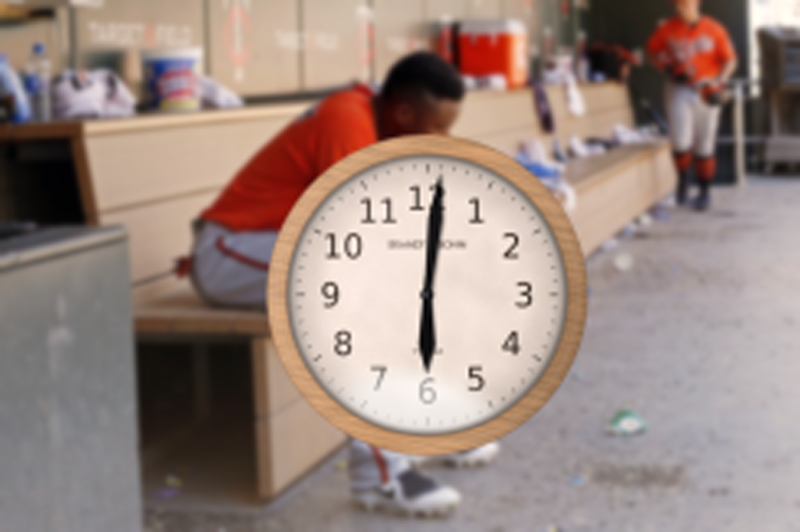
{"hour": 6, "minute": 1}
